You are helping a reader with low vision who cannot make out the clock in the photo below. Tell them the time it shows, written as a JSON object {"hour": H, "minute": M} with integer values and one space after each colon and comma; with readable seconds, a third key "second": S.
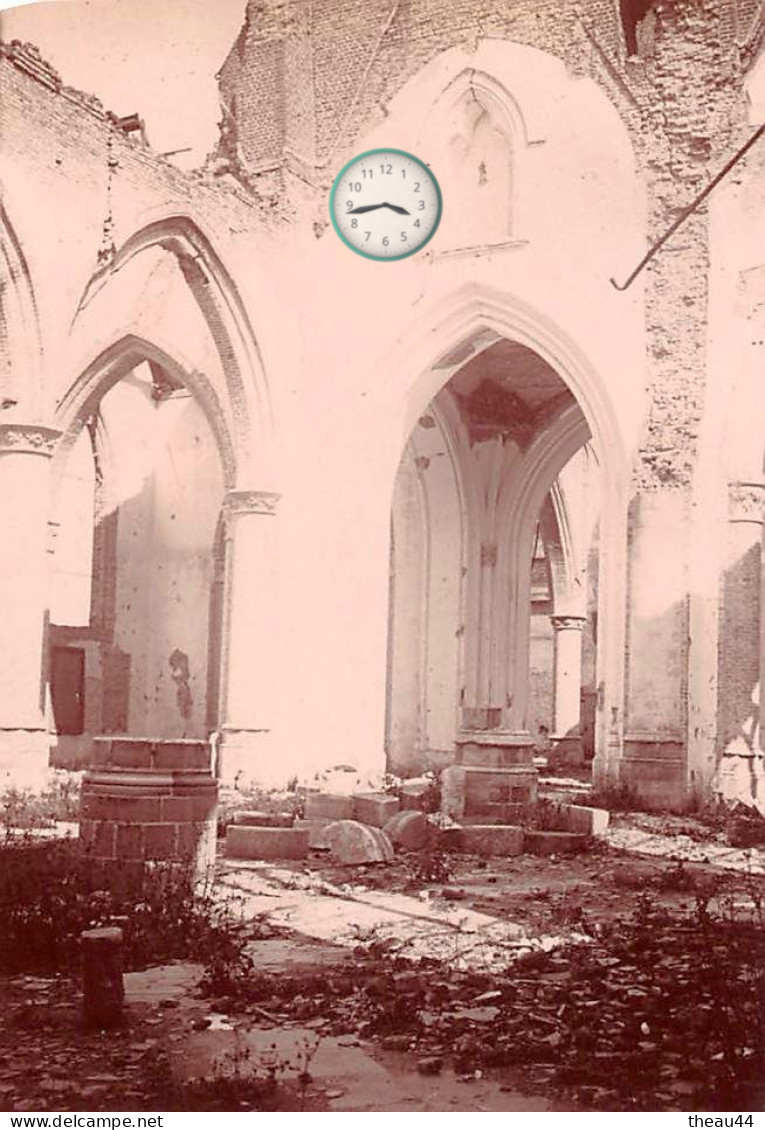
{"hour": 3, "minute": 43}
